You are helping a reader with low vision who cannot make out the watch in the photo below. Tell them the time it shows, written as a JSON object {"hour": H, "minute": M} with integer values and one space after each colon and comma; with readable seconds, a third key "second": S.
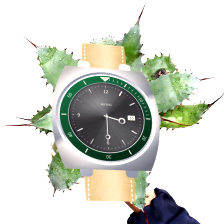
{"hour": 3, "minute": 30}
